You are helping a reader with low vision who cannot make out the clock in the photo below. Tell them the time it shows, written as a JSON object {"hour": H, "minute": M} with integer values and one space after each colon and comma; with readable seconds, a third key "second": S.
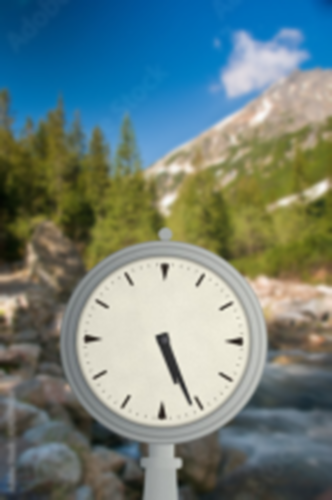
{"hour": 5, "minute": 26}
